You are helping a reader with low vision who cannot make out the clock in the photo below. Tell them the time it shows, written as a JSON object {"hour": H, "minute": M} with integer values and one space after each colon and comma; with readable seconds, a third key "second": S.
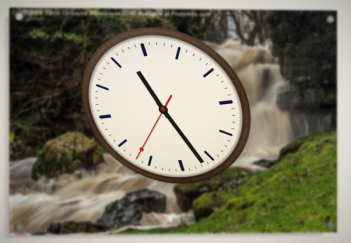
{"hour": 11, "minute": 26, "second": 37}
